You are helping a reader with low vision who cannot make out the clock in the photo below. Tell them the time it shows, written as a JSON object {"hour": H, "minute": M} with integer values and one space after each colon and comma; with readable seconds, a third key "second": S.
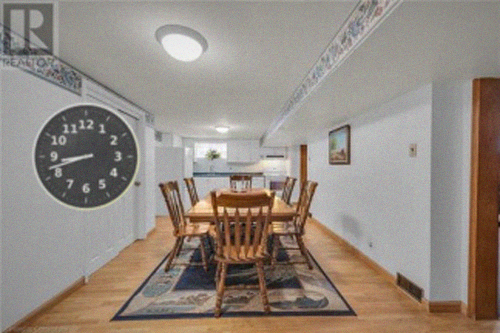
{"hour": 8, "minute": 42}
